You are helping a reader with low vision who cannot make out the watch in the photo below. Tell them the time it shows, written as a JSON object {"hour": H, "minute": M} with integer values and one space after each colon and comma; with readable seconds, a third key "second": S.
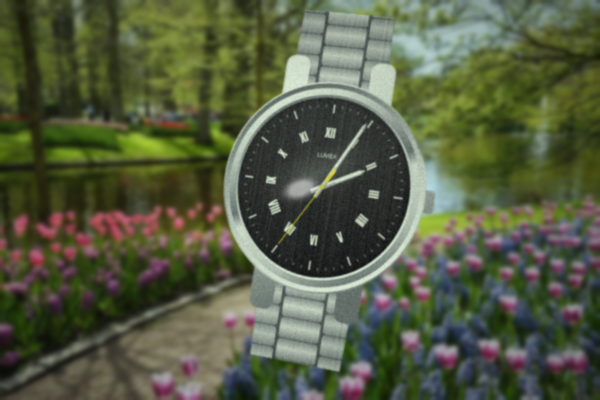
{"hour": 2, "minute": 4, "second": 35}
